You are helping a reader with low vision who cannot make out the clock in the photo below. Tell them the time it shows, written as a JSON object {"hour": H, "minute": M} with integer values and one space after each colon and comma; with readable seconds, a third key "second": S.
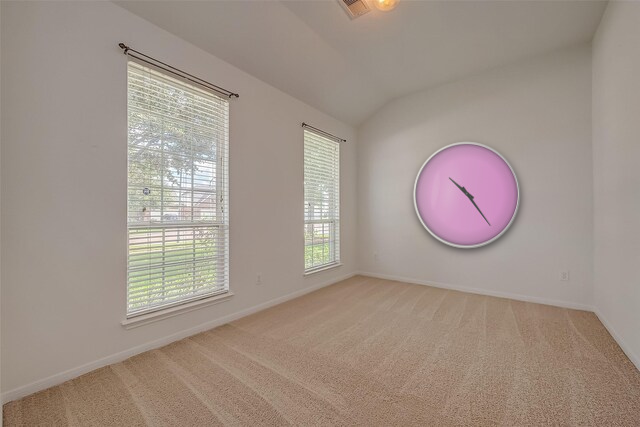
{"hour": 10, "minute": 24}
